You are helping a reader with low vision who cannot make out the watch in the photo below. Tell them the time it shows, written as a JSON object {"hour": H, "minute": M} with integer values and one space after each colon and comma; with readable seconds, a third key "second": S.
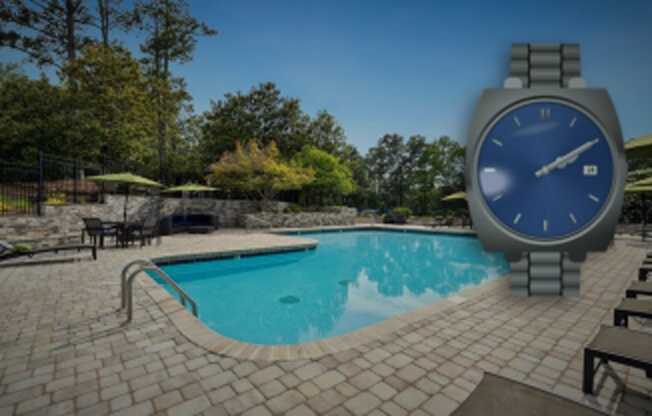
{"hour": 2, "minute": 10}
